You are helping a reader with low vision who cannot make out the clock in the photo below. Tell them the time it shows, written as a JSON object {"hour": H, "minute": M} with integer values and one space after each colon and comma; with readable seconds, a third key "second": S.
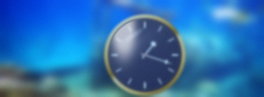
{"hour": 1, "minute": 18}
